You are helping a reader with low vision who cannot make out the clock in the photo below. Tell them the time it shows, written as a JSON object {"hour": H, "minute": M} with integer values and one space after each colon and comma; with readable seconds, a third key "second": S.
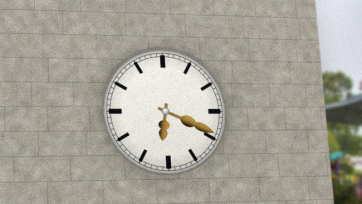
{"hour": 6, "minute": 19}
